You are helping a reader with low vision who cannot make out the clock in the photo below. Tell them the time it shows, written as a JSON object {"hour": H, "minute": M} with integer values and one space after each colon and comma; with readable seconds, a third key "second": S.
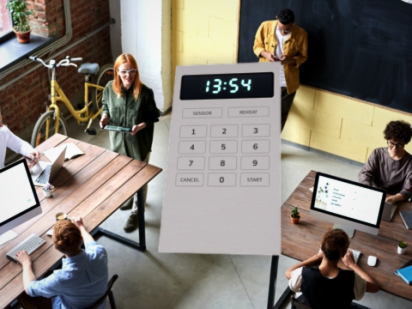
{"hour": 13, "minute": 54}
